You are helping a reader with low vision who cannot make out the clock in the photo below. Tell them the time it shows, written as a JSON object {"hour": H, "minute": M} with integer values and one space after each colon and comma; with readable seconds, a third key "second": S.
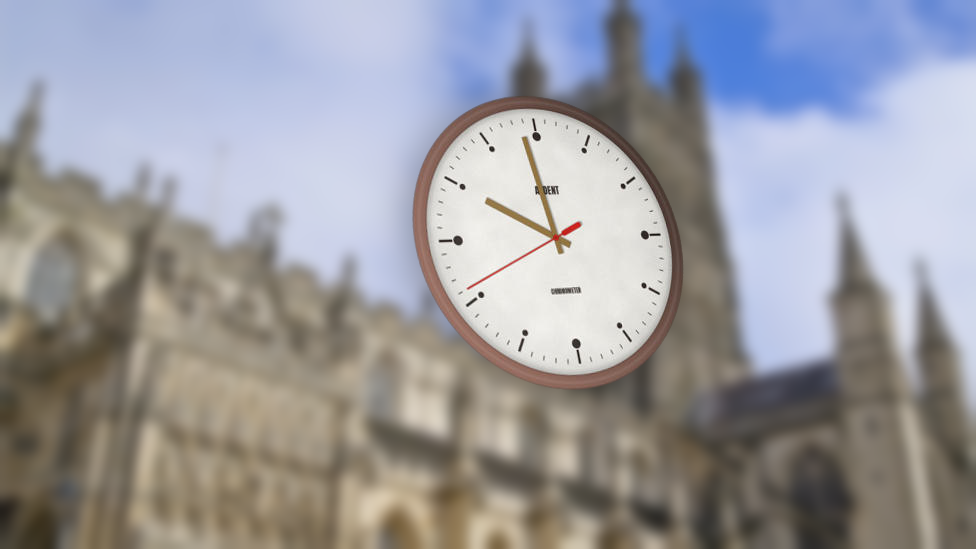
{"hour": 9, "minute": 58, "second": 41}
